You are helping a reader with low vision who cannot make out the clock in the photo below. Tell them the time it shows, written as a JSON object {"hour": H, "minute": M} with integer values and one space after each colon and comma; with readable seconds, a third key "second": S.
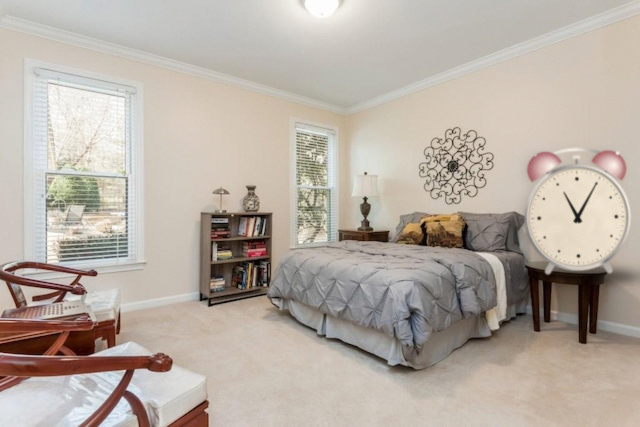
{"hour": 11, "minute": 5}
